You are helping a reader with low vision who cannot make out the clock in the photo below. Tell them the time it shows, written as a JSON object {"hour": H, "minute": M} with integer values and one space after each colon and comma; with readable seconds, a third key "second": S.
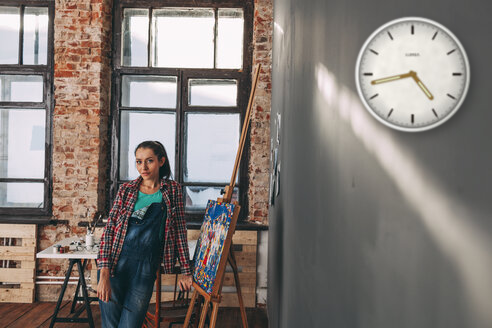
{"hour": 4, "minute": 43}
